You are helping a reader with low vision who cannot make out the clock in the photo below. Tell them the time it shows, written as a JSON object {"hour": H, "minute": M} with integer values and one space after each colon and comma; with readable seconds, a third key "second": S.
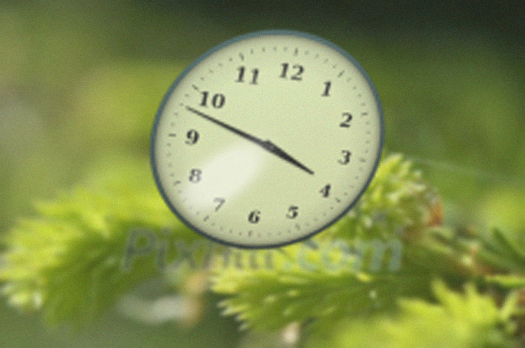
{"hour": 3, "minute": 48}
